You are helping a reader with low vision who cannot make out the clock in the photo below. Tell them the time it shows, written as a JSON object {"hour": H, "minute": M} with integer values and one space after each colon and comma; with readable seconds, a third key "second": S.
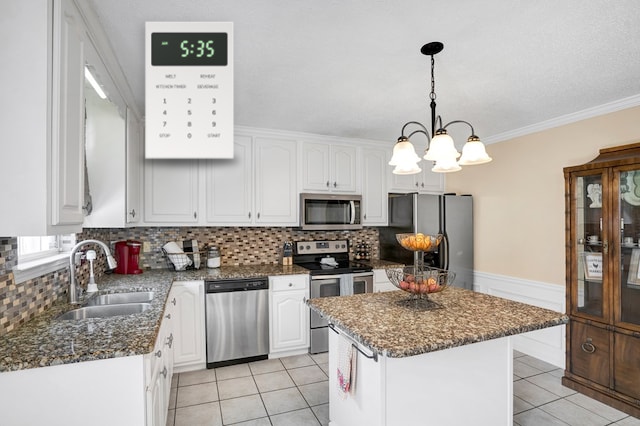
{"hour": 5, "minute": 35}
